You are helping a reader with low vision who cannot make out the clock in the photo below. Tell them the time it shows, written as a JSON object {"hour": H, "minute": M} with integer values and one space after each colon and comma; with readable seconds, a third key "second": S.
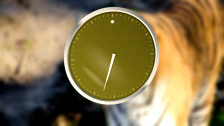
{"hour": 6, "minute": 33}
